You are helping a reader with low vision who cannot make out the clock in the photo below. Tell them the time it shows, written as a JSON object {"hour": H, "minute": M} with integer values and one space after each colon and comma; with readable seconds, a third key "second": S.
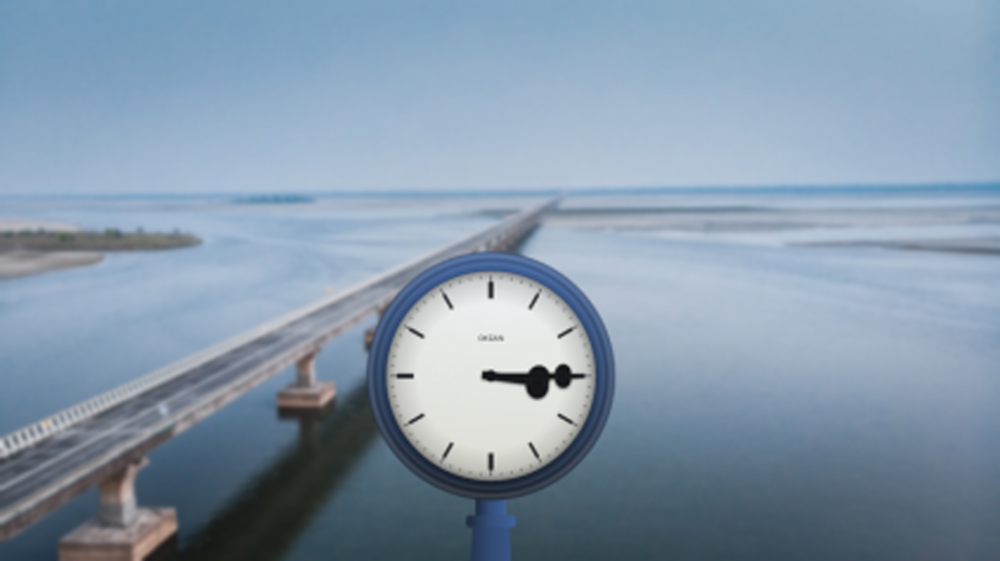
{"hour": 3, "minute": 15}
